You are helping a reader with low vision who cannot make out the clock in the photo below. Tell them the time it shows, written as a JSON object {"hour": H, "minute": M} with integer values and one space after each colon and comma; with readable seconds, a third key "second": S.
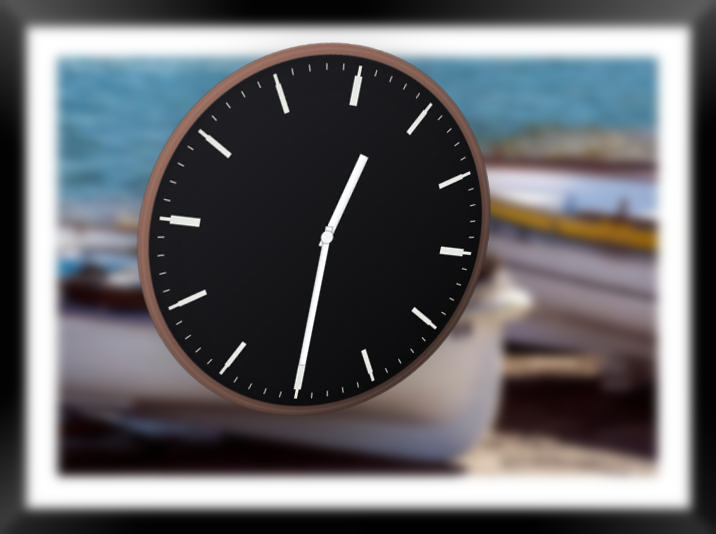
{"hour": 12, "minute": 30}
